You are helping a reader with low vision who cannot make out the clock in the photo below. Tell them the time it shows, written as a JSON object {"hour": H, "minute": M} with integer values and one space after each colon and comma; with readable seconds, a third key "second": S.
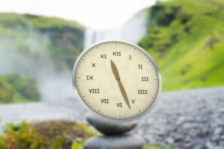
{"hour": 11, "minute": 27}
